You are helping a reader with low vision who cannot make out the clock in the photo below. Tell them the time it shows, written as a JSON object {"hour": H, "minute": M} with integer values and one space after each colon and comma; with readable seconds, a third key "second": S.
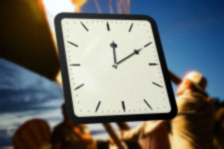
{"hour": 12, "minute": 10}
